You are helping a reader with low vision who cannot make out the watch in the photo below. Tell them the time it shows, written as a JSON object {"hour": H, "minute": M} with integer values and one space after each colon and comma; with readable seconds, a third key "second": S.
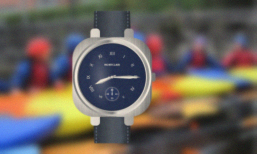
{"hour": 8, "minute": 15}
